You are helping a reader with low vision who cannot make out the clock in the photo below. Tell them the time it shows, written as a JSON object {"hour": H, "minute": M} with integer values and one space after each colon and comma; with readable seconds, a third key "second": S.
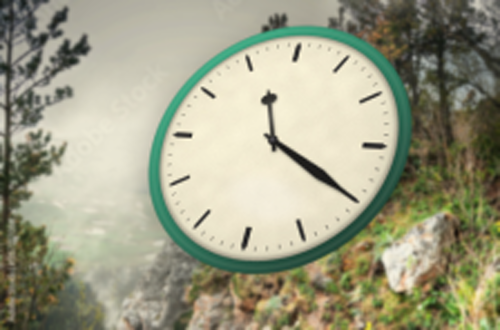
{"hour": 11, "minute": 20}
